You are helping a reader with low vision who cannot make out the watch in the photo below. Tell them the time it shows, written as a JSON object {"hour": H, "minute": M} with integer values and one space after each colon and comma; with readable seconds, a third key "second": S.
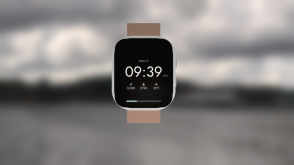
{"hour": 9, "minute": 39}
